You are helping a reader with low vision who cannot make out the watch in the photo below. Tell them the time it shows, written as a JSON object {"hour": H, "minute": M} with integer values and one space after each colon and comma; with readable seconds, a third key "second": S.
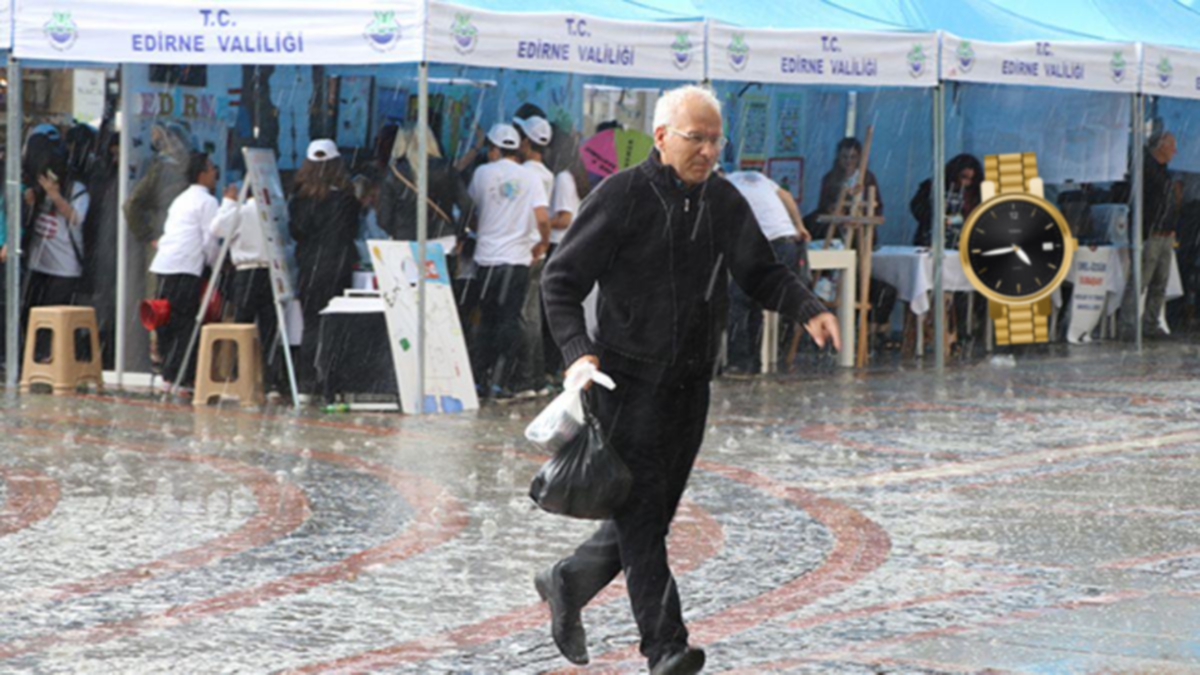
{"hour": 4, "minute": 44}
